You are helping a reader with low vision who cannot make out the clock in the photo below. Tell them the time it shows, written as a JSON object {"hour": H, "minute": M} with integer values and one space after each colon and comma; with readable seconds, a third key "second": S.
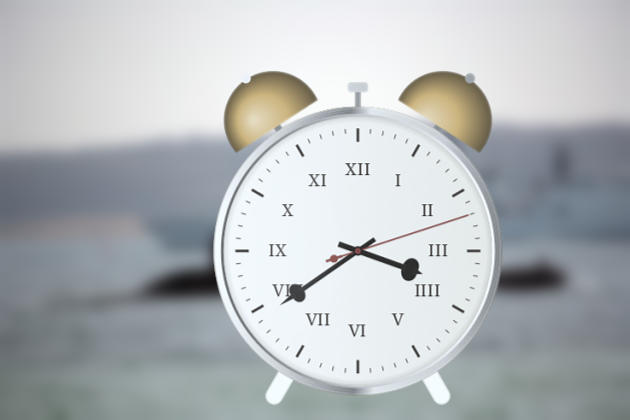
{"hour": 3, "minute": 39, "second": 12}
